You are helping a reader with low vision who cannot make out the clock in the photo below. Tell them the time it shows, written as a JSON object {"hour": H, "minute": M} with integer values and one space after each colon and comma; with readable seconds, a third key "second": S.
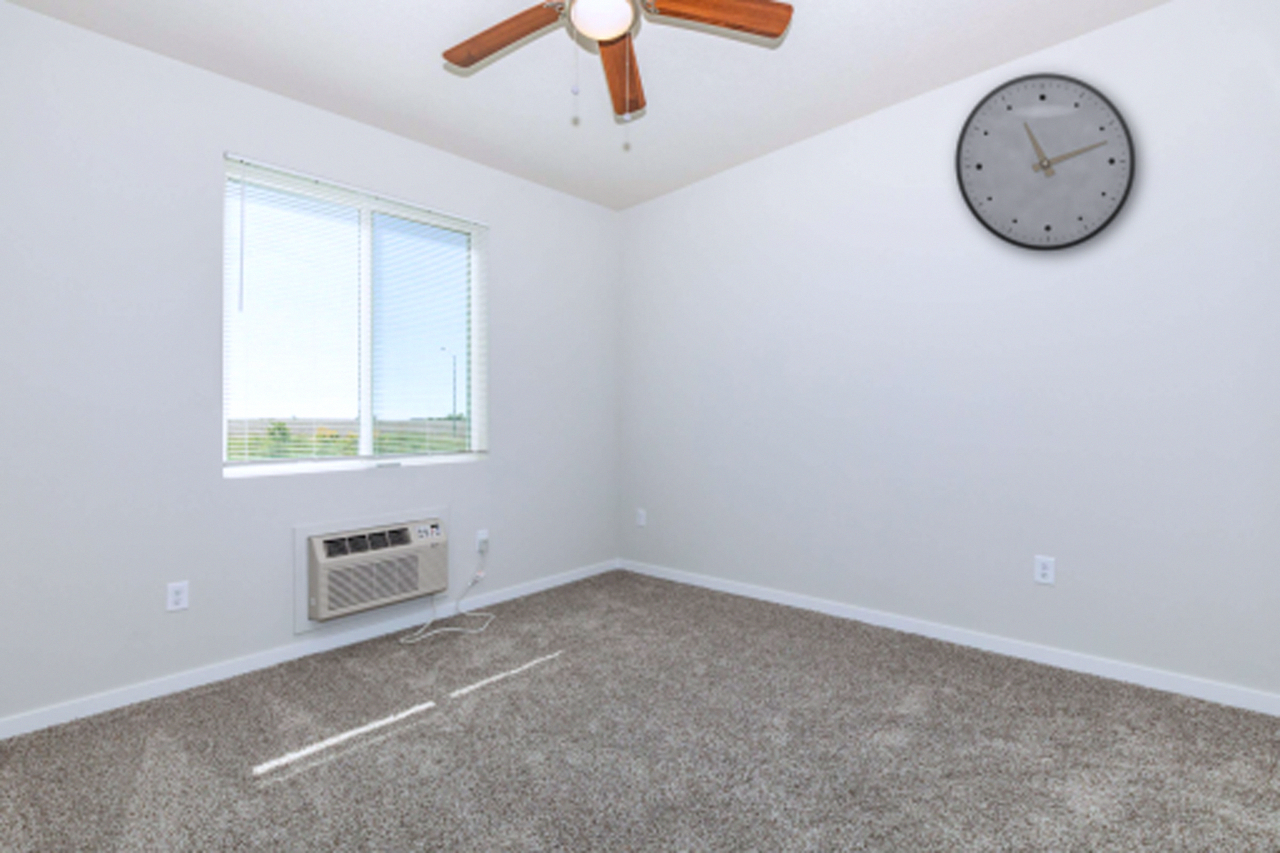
{"hour": 11, "minute": 12}
